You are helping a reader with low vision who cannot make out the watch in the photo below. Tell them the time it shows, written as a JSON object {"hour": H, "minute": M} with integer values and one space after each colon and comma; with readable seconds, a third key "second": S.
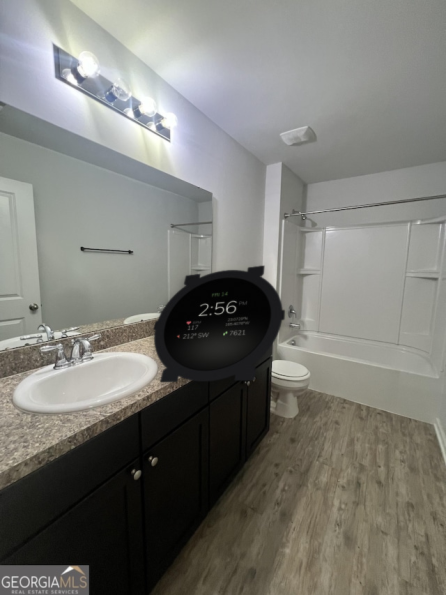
{"hour": 2, "minute": 56}
